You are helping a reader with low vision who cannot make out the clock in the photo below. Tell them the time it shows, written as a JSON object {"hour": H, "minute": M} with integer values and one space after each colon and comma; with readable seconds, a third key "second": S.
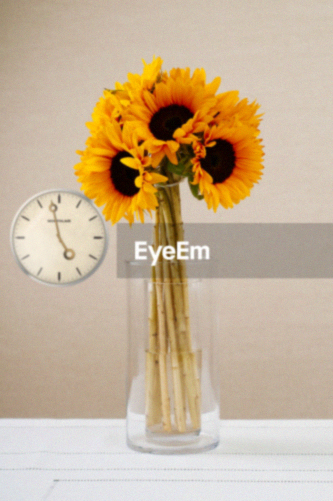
{"hour": 4, "minute": 58}
